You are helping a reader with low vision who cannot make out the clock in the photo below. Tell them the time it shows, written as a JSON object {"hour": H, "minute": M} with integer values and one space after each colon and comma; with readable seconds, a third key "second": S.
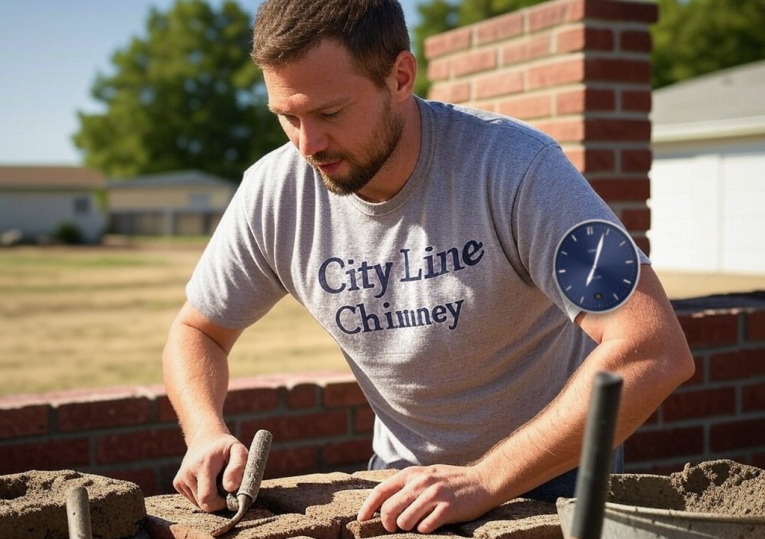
{"hour": 7, "minute": 4}
